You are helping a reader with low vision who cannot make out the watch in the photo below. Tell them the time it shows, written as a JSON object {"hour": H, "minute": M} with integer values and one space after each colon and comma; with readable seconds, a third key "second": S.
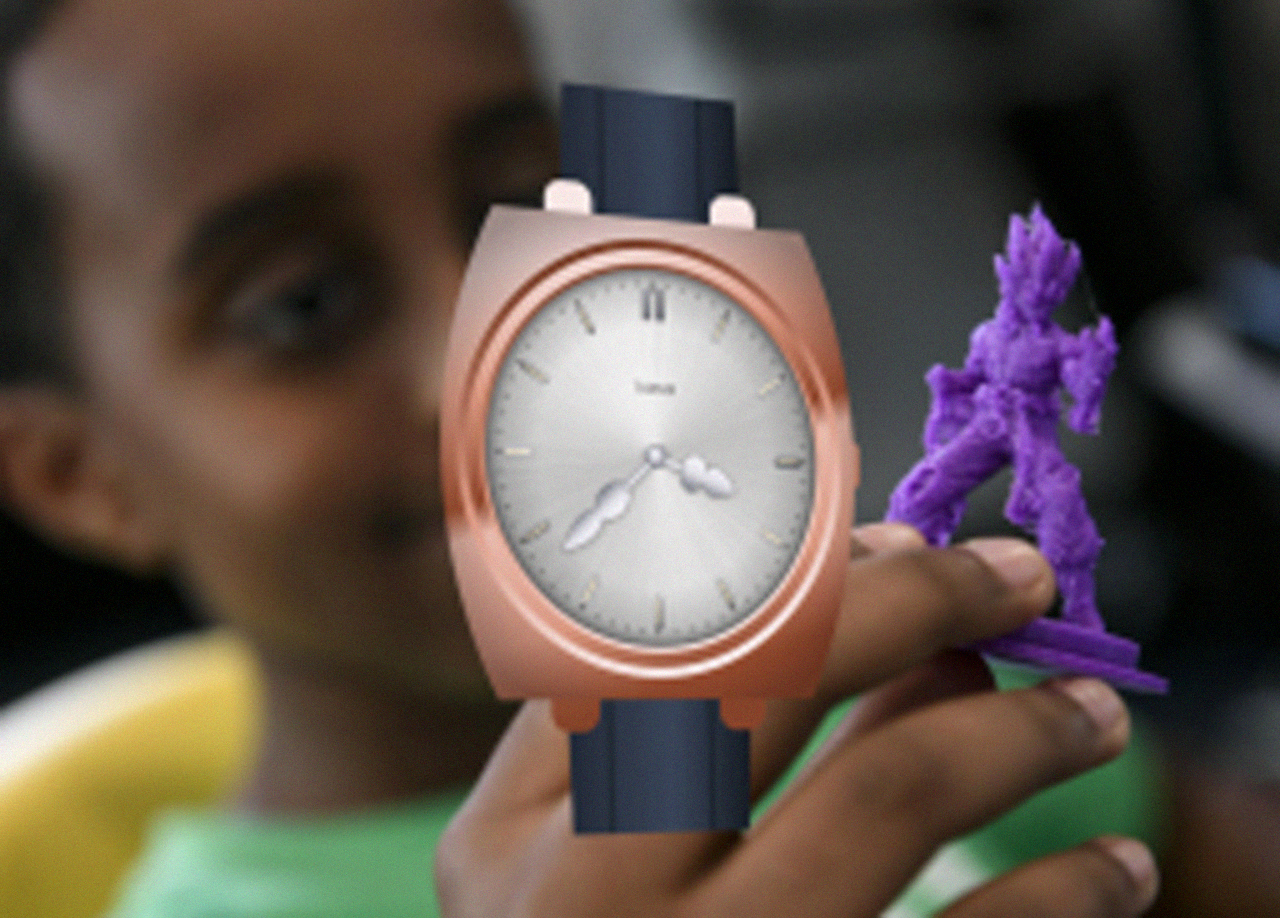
{"hour": 3, "minute": 38}
